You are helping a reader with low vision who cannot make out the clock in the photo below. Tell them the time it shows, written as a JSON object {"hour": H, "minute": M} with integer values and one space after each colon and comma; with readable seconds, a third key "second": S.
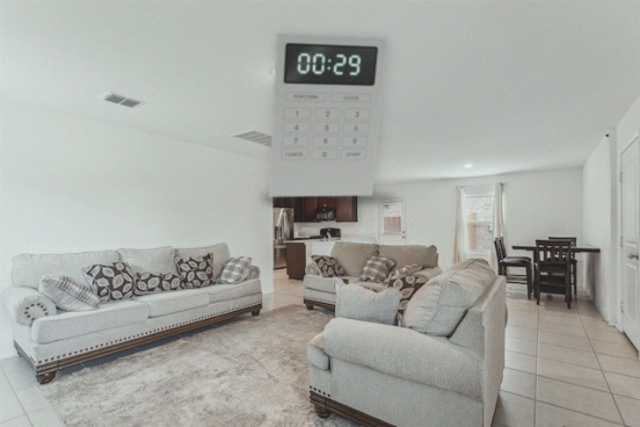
{"hour": 0, "minute": 29}
